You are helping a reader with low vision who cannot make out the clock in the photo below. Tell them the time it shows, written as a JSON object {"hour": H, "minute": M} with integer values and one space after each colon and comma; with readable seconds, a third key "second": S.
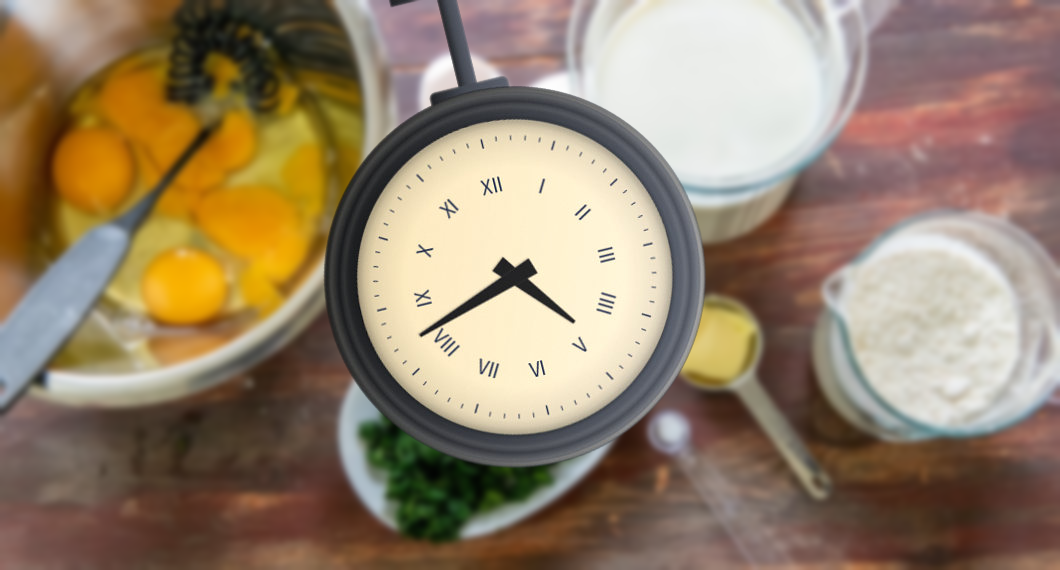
{"hour": 4, "minute": 42}
